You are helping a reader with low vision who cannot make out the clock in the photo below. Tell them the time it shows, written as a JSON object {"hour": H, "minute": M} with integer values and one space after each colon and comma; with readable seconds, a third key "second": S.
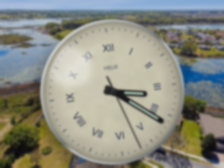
{"hour": 3, "minute": 21, "second": 27}
